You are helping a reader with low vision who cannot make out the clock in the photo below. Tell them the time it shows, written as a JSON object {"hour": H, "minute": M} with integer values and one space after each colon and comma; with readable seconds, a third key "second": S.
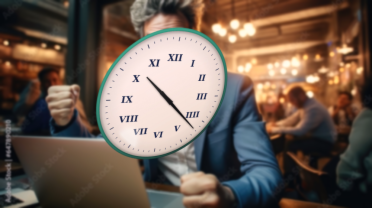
{"hour": 10, "minute": 22}
